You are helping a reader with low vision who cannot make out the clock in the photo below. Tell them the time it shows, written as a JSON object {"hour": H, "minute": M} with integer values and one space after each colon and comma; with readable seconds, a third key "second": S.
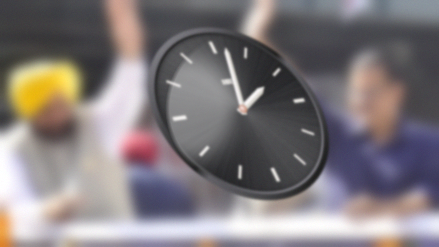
{"hour": 2, "minute": 2}
